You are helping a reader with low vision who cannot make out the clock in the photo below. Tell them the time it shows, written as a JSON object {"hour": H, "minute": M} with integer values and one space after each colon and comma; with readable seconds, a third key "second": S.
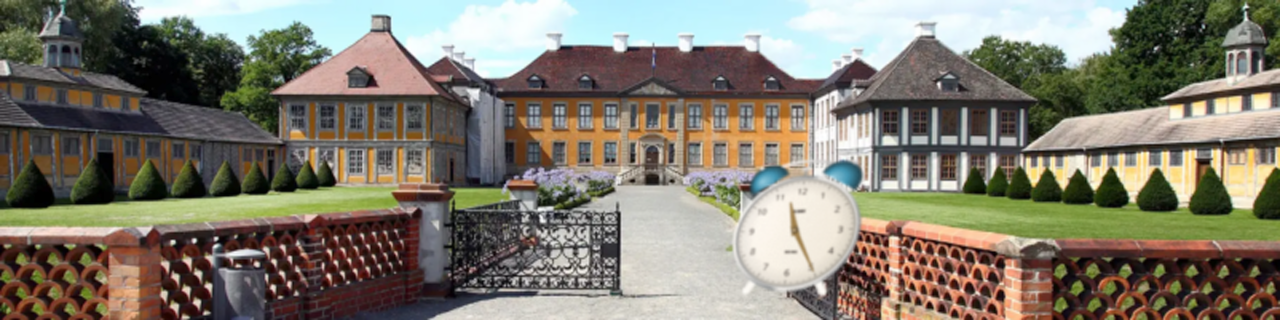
{"hour": 11, "minute": 25}
